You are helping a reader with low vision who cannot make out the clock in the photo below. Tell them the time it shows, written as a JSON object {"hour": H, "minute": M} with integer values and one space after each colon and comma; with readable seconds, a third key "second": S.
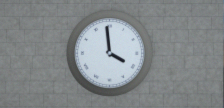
{"hour": 3, "minute": 59}
